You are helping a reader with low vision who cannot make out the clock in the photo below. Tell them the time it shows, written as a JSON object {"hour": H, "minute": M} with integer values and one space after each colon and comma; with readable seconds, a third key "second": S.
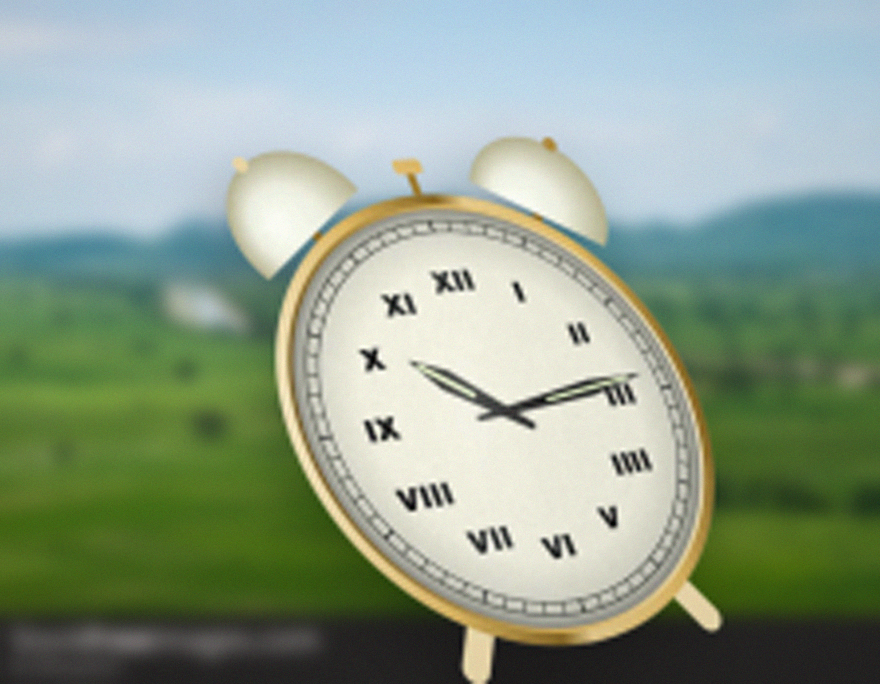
{"hour": 10, "minute": 14}
